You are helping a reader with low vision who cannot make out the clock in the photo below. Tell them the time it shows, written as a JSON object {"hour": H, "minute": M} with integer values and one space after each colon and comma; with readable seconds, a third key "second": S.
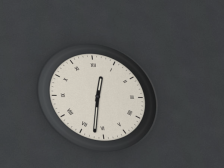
{"hour": 12, "minute": 32}
